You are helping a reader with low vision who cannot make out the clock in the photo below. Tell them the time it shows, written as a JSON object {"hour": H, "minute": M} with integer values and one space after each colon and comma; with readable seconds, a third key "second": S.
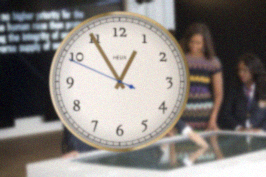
{"hour": 12, "minute": 54, "second": 49}
